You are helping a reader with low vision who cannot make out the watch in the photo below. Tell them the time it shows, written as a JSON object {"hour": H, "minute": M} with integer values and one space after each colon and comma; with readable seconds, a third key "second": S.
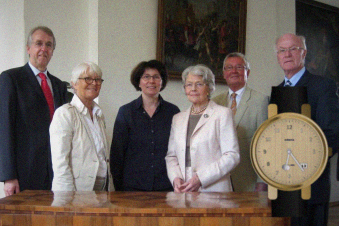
{"hour": 6, "minute": 24}
